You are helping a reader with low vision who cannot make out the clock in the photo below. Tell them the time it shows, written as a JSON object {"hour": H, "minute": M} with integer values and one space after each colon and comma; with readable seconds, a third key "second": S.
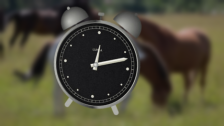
{"hour": 12, "minute": 12}
